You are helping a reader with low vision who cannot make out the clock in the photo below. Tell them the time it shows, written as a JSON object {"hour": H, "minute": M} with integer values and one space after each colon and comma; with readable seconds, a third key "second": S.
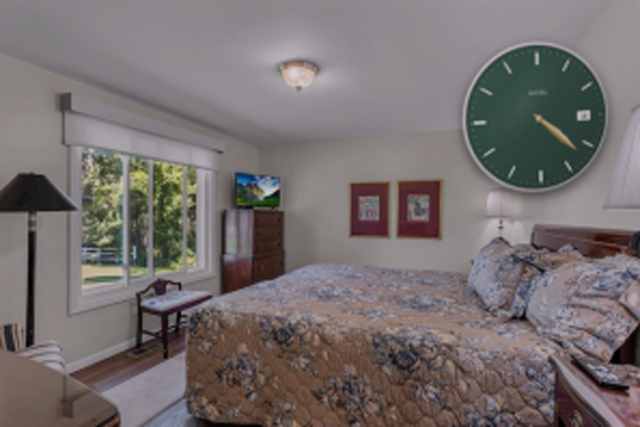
{"hour": 4, "minute": 22}
